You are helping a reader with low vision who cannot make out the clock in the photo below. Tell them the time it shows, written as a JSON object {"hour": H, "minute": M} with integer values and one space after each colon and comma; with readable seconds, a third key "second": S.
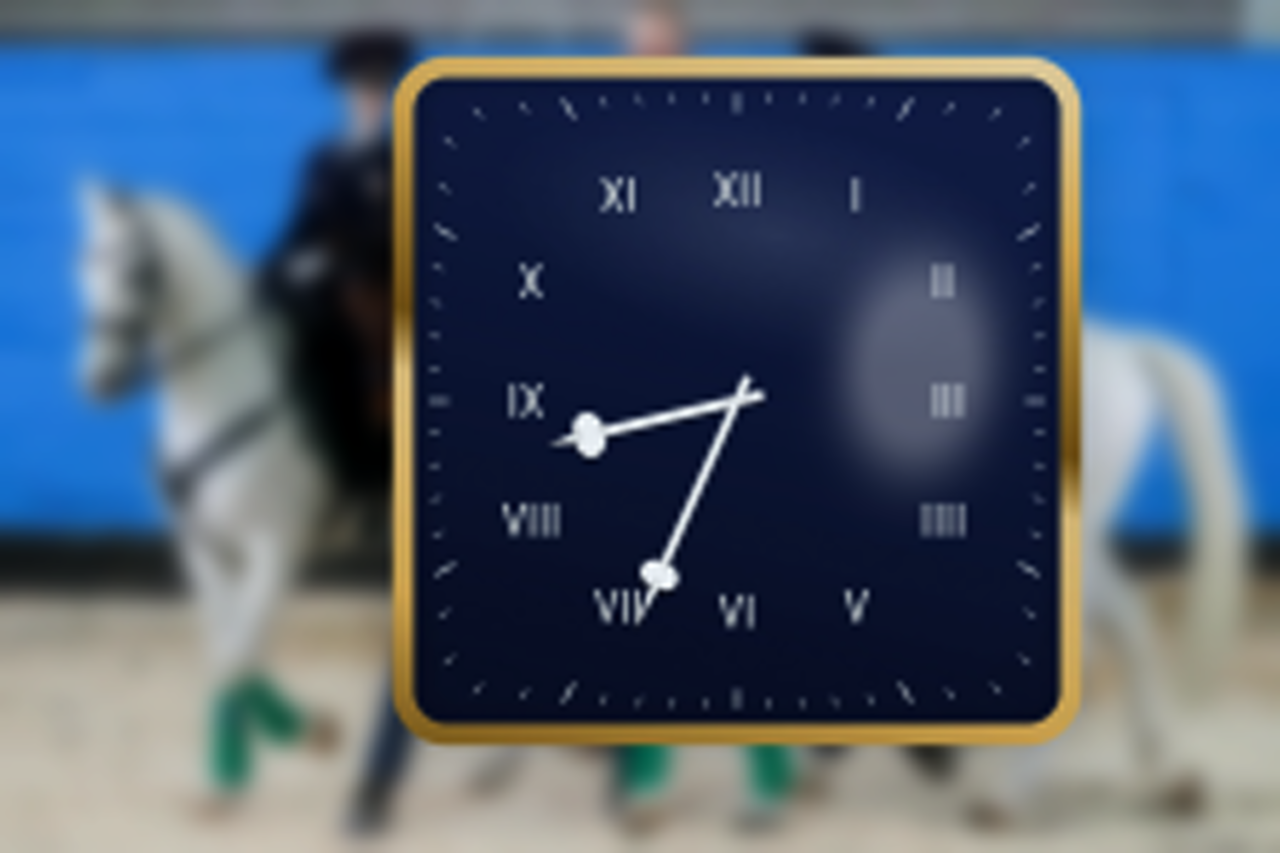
{"hour": 8, "minute": 34}
